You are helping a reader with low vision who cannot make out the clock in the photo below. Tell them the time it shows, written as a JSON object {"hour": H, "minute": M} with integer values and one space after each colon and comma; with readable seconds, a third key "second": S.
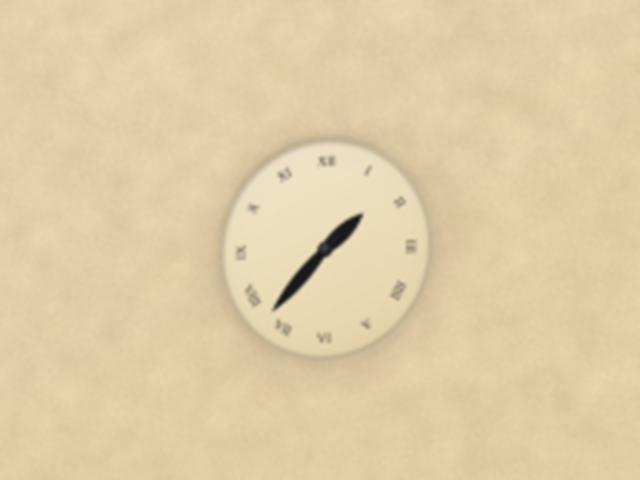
{"hour": 1, "minute": 37}
